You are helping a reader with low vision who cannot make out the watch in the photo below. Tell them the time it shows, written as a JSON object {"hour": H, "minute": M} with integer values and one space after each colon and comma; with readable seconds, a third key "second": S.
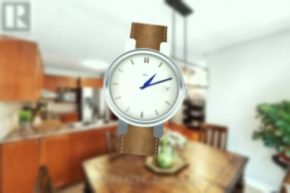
{"hour": 1, "minute": 11}
